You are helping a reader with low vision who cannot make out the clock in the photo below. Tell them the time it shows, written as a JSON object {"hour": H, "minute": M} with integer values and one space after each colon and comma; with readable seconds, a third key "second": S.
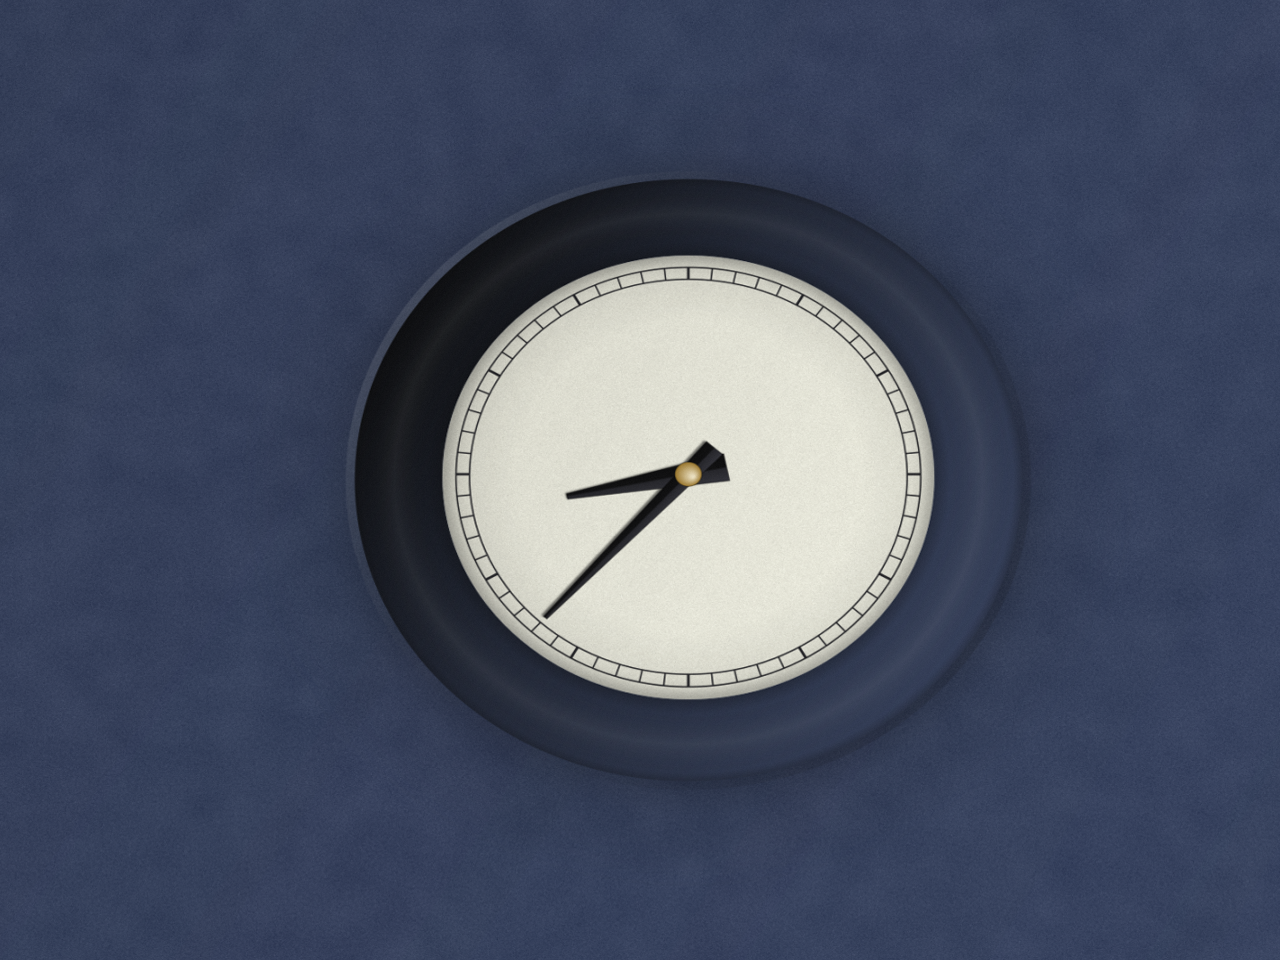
{"hour": 8, "minute": 37}
